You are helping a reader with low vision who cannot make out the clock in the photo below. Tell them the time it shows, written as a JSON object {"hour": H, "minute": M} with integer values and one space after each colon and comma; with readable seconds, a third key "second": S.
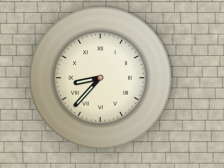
{"hour": 8, "minute": 37}
